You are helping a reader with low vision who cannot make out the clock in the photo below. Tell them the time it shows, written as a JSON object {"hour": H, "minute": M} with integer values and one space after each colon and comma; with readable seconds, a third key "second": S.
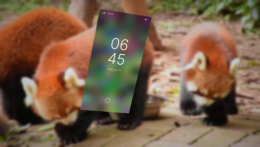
{"hour": 6, "minute": 45}
